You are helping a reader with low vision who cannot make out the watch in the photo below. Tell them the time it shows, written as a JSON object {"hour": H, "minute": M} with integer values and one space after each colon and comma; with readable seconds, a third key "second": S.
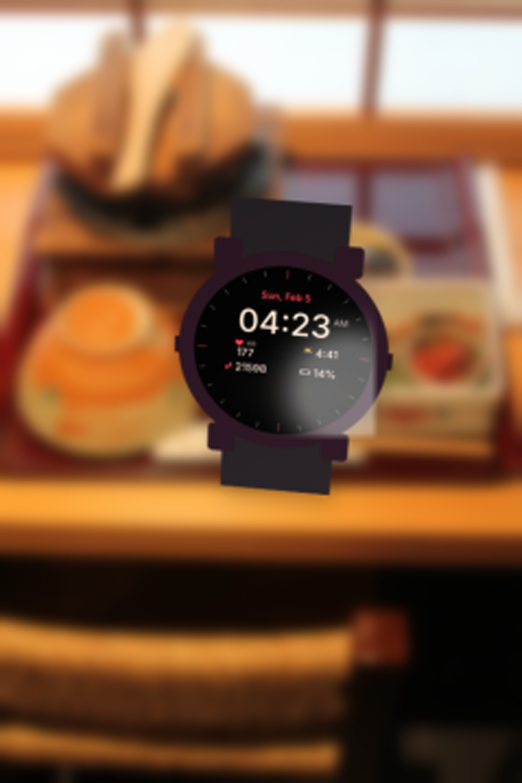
{"hour": 4, "minute": 23}
